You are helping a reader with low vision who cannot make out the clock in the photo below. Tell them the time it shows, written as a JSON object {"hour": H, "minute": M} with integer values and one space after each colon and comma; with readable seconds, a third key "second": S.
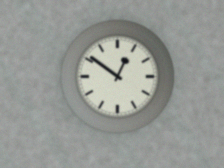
{"hour": 12, "minute": 51}
